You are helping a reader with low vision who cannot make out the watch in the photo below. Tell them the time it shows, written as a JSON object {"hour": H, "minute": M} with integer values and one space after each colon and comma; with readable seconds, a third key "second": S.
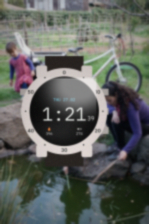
{"hour": 1, "minute": 21}
